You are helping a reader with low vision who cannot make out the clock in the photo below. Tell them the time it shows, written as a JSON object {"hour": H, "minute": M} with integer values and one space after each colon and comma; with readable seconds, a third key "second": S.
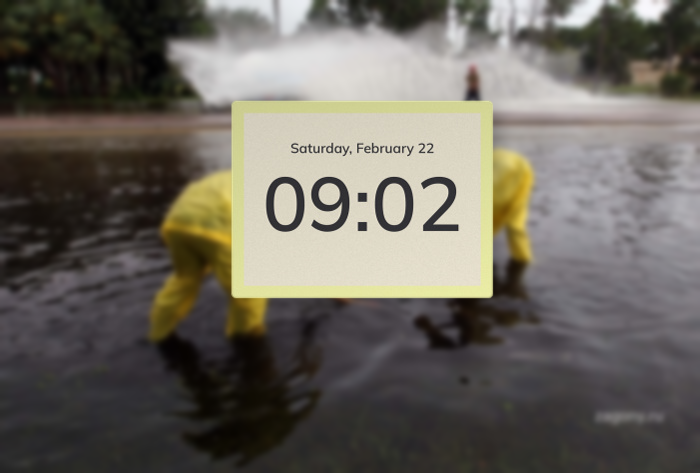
{"hour": 9, "minute": 2}
